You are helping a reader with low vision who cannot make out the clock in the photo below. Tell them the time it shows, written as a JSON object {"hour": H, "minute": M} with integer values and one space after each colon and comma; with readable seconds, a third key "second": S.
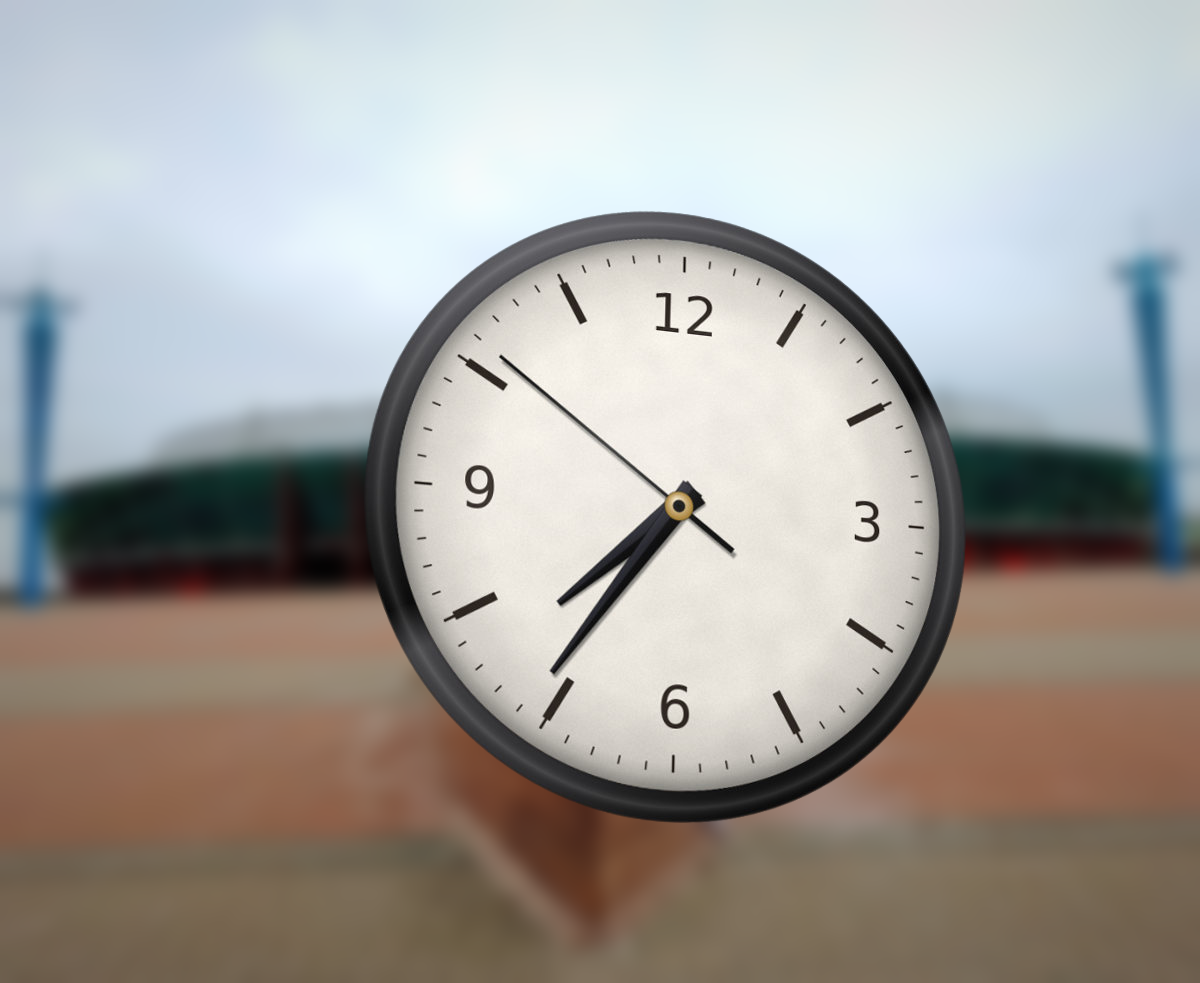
{"hour": 7, "minute": 35, "second": 51}
